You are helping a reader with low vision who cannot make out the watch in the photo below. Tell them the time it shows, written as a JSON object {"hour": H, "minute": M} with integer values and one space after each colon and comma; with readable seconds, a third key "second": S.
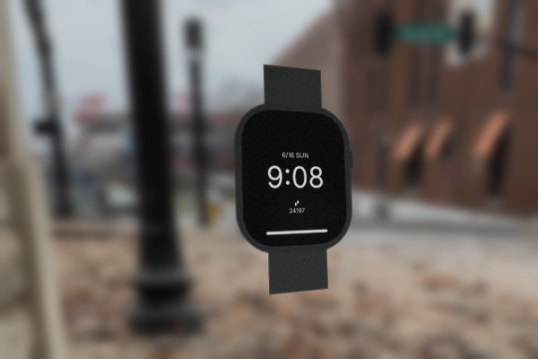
{"hour": 9, "minute": 8}
